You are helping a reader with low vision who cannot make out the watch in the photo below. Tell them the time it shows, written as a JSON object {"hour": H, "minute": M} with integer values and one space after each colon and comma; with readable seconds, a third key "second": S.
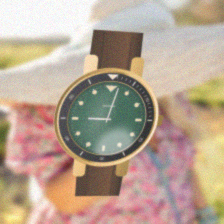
{"hour": 9, "minute": 2}
